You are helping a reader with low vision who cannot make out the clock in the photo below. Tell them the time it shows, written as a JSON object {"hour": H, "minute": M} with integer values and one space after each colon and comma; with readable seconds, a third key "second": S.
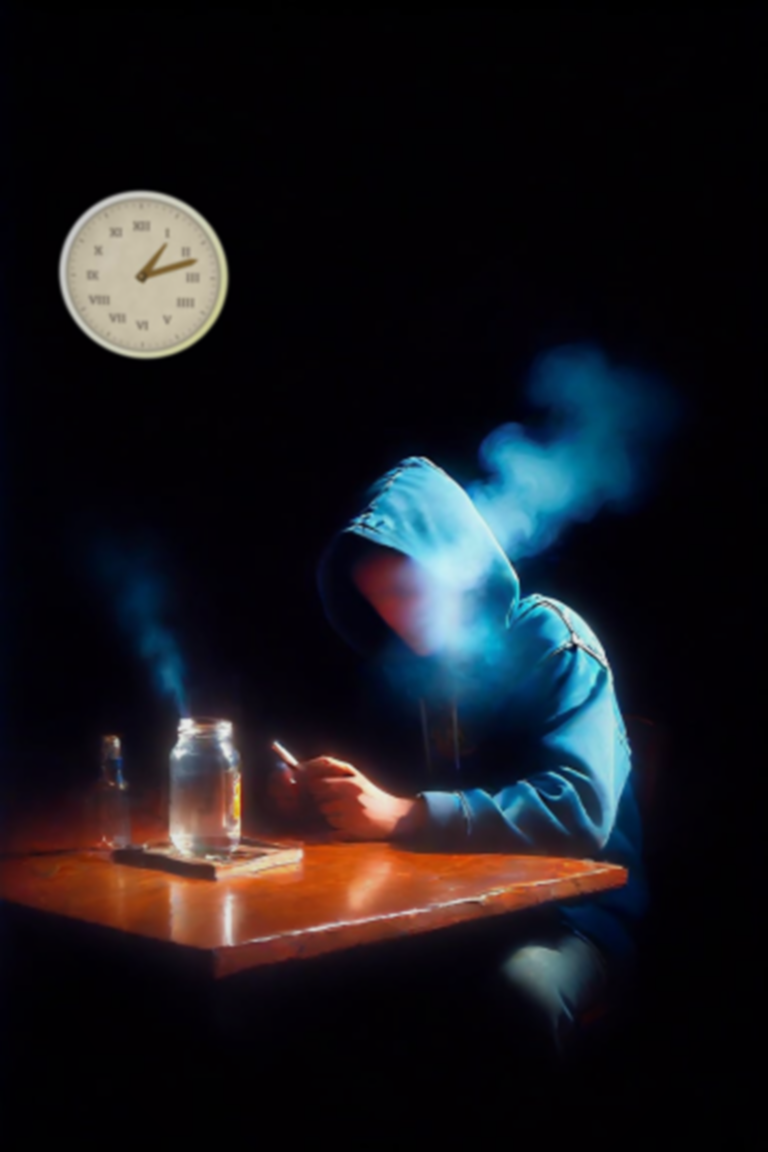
{"hour": 1, "minute": 12}
